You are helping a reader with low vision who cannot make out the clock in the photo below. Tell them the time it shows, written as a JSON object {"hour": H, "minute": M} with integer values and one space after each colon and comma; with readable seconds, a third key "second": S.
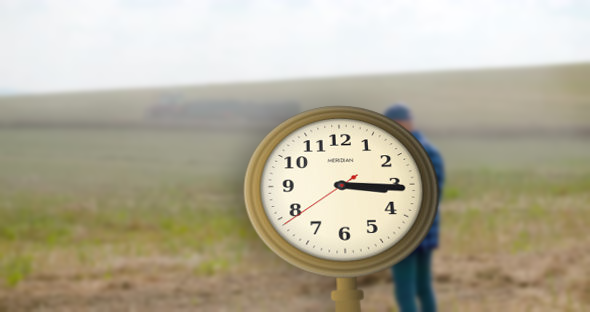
{"hour": 3, "minute": 15, "second": 39}
